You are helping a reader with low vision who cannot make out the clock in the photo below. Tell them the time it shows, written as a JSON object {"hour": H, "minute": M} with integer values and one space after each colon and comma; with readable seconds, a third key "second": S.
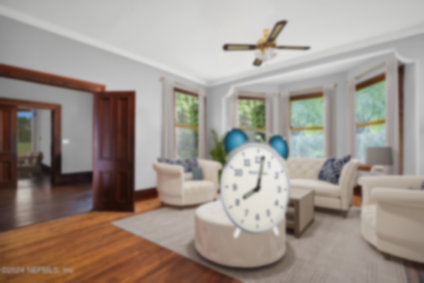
{"hour": 8, "minute": 2}
